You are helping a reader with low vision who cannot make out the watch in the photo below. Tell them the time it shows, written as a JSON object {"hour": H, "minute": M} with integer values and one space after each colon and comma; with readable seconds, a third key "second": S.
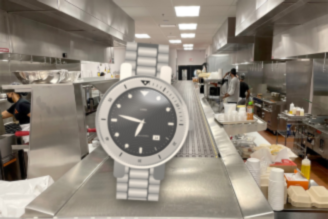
{"hour": 6, "minute": 47}
